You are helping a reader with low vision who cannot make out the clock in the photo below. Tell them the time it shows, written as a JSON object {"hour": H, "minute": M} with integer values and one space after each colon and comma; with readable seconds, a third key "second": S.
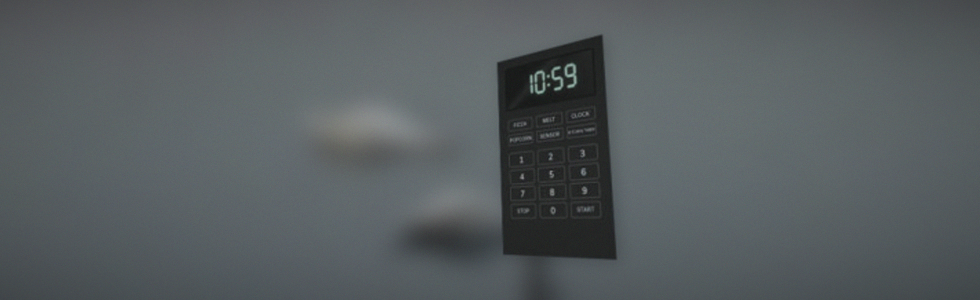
{"hour": 10, "minute": 59}
